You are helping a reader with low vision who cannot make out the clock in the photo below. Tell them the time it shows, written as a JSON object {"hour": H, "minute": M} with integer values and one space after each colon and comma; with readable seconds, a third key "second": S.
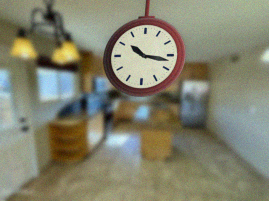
{"hour": 10, "minute": 17}
